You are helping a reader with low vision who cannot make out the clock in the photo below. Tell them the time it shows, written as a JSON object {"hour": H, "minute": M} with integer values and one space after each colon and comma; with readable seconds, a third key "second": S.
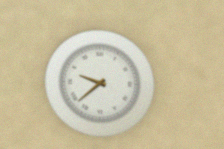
{"hour": 9, "minute": 38}
